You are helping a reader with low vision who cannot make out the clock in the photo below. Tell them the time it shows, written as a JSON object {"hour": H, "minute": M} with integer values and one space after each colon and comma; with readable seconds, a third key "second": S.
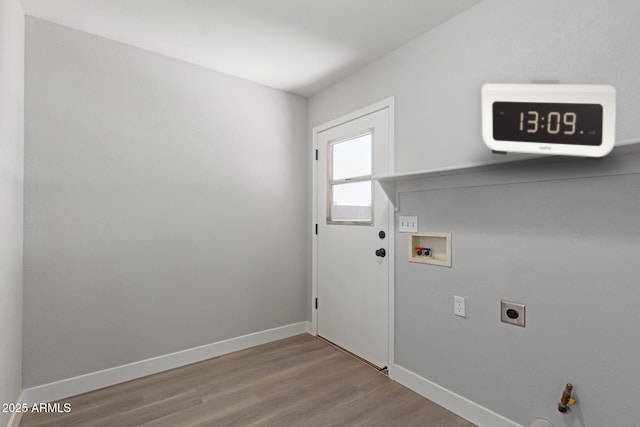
{"hour": 13, "minute": 9}
